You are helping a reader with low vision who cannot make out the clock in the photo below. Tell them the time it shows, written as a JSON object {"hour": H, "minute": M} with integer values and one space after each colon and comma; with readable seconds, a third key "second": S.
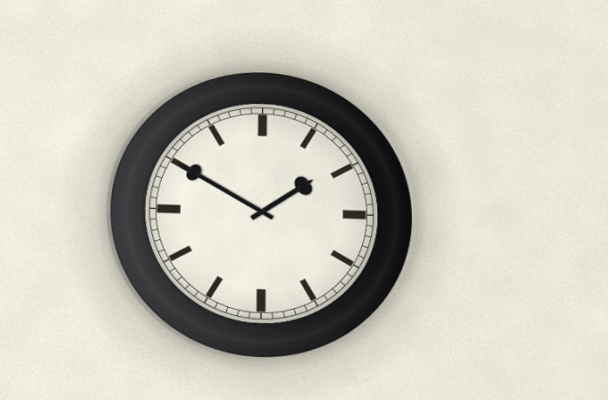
{"hour": 1, "minute": 50}
